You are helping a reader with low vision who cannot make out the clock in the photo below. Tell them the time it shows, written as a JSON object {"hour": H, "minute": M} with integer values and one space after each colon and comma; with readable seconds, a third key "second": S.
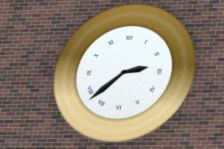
{"hour": 2, "minute": 38}
